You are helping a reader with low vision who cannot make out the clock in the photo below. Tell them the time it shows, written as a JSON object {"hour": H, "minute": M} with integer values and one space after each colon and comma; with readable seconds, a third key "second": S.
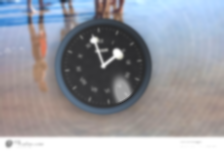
{"hour": 1, "minute": 58}
